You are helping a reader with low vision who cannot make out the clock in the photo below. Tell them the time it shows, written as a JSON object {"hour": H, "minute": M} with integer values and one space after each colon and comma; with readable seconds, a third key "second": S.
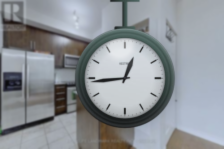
{"hour": 12, "minute": 44}
